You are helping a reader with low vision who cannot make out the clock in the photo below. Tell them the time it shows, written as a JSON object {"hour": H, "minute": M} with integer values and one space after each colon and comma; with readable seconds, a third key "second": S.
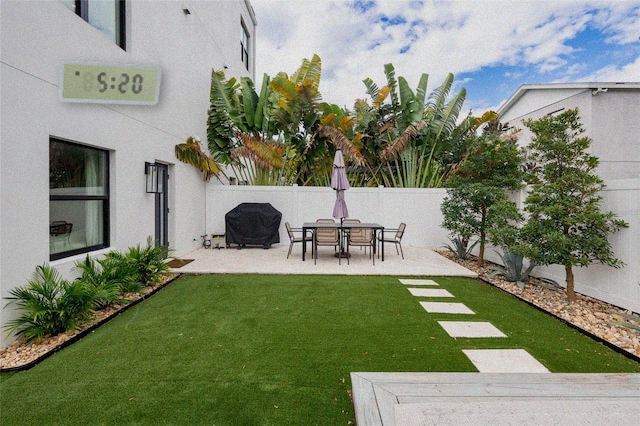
{"hour": 5, "minute": 20}
